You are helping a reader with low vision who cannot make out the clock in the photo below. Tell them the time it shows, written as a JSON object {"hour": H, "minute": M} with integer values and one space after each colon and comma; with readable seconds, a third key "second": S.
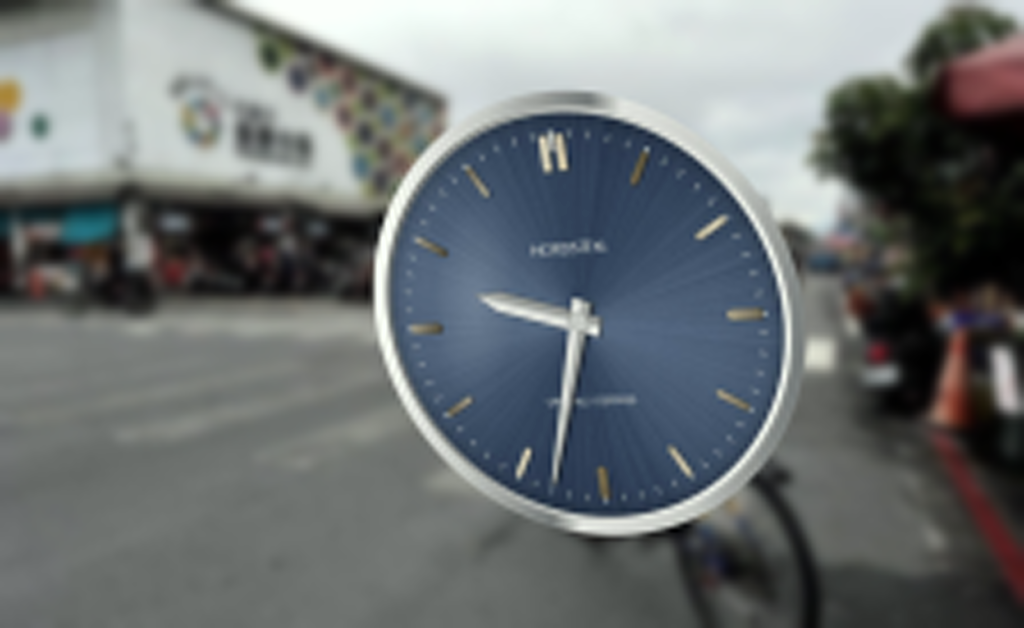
{"hour": 9, "minute": 33}
